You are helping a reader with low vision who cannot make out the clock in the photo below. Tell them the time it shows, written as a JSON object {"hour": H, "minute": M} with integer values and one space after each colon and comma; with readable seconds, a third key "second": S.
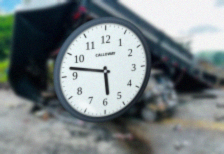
{"hour": 5, "minute": 47}
